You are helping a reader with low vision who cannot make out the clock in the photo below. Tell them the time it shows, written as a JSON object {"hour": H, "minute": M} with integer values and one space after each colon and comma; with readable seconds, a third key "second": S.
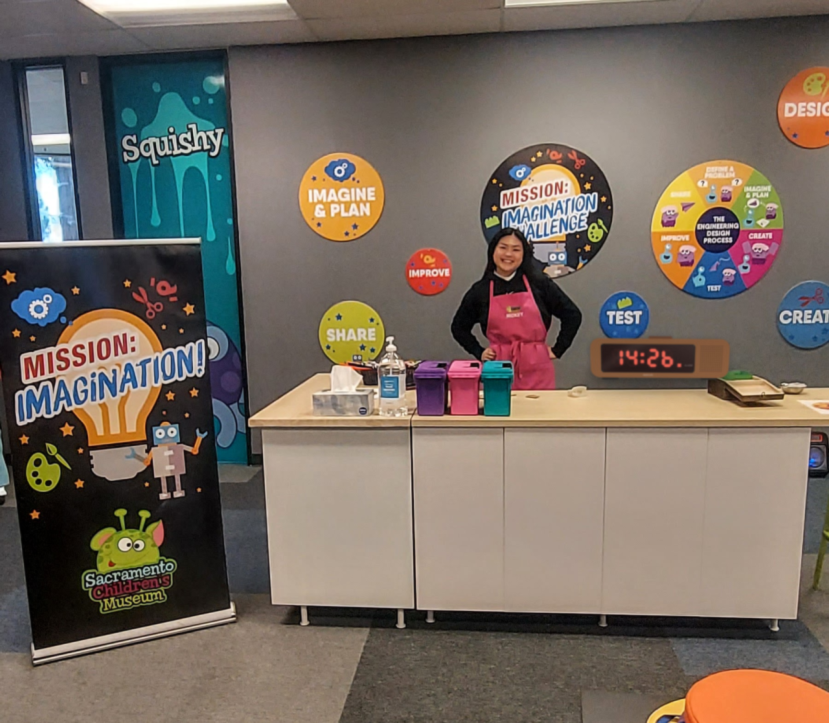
{"hour": 14, "minute": 26}
